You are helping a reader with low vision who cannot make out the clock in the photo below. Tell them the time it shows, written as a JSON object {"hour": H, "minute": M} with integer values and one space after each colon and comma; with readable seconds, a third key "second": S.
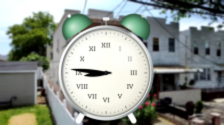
{"hour": 8, "minute": 46}
